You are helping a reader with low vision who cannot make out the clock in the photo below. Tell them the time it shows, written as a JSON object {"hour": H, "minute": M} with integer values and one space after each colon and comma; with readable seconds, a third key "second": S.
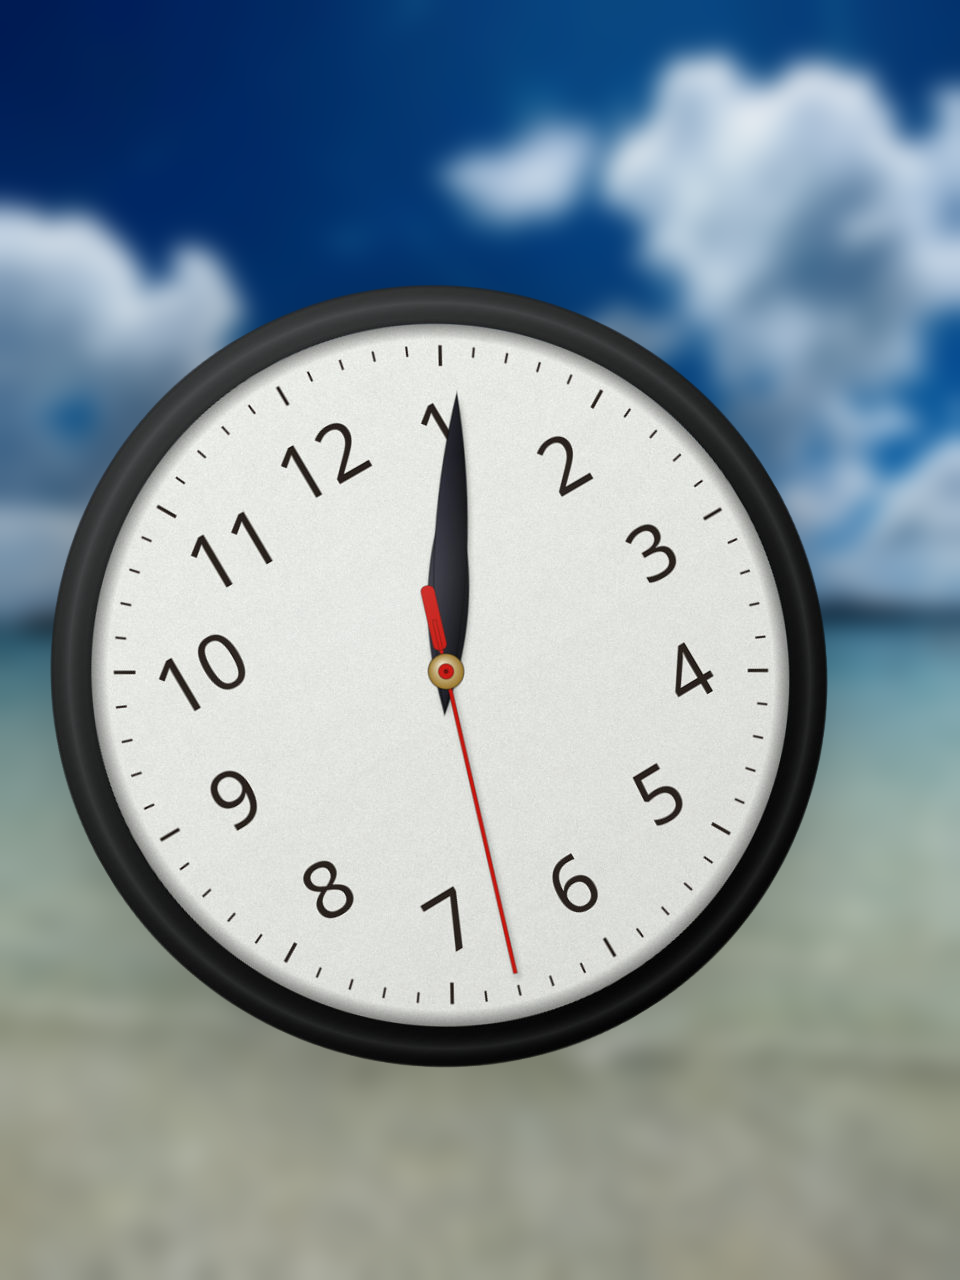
{"hour": 1, "minute": 5, "second": 33}
